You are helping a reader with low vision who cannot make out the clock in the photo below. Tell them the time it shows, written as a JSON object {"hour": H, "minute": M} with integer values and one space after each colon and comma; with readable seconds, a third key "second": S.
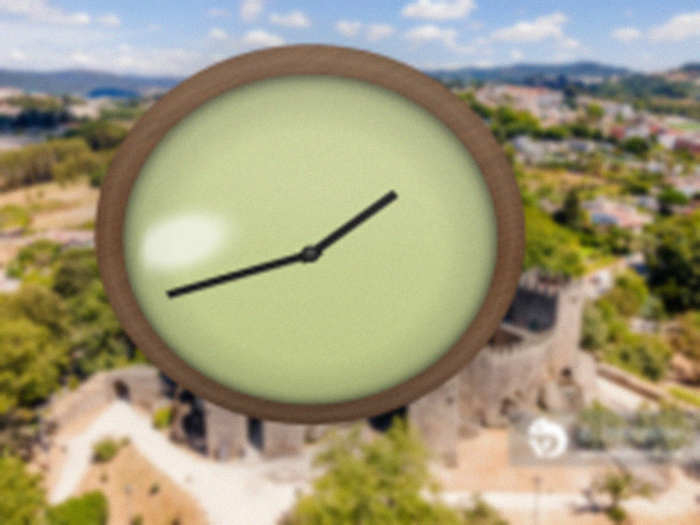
{"hour": 1, "minute": 42}
